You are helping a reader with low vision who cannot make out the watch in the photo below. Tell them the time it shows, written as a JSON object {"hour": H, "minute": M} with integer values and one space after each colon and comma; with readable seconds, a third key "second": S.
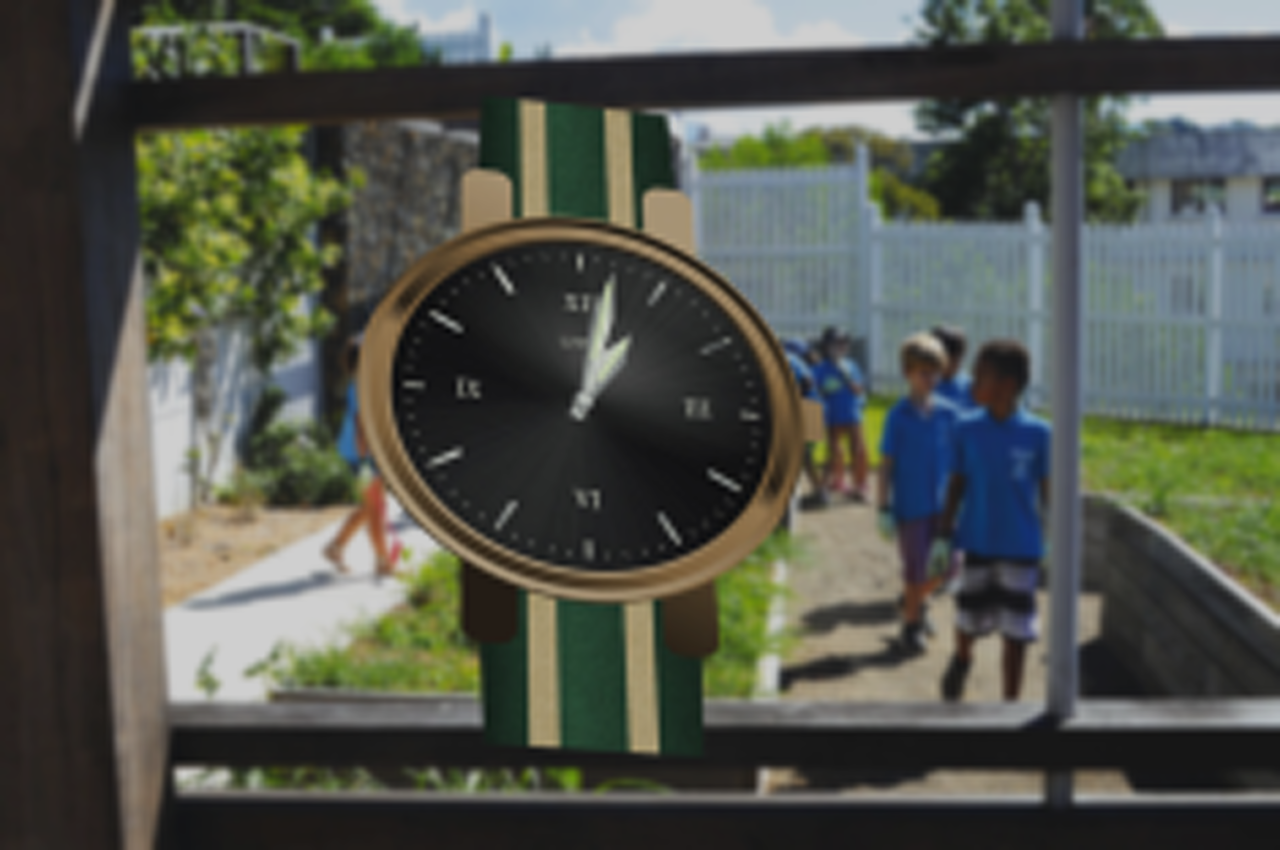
{"hour": 1, "minute": 2}
